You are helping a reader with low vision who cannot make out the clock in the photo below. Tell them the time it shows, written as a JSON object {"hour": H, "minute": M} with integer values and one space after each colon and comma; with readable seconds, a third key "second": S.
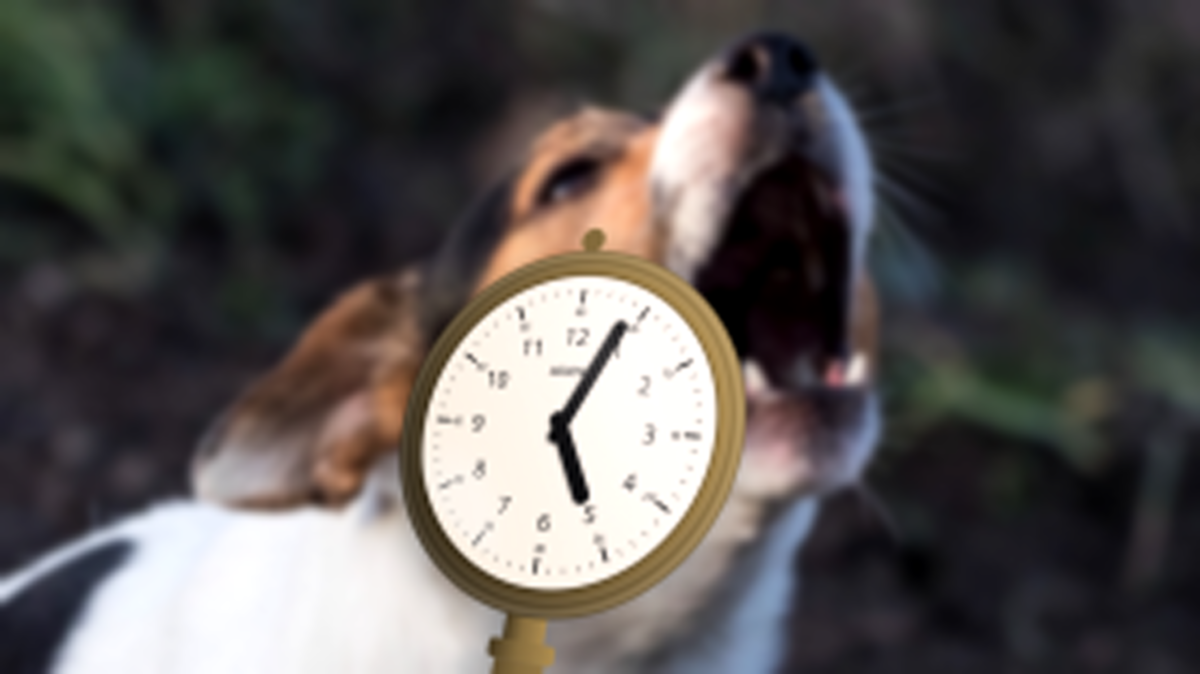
{"hour": 5, "minute": 4}
